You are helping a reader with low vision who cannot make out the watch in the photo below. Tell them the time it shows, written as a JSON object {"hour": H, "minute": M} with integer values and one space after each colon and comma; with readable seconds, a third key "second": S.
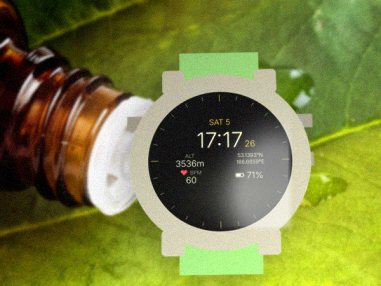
{"hour": 17, "minute": 17, "second": 26}
